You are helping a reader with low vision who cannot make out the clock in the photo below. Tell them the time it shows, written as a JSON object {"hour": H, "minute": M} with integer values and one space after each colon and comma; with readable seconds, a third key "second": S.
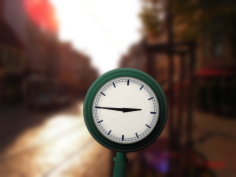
{"hour": 2, "minute": 45}
